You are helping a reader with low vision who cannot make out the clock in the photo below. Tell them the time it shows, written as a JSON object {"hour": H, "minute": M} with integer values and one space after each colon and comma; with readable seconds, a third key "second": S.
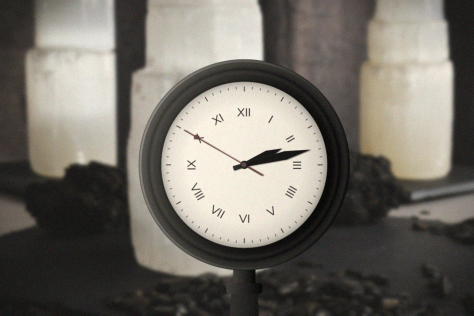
{"hour": 2, "minute": 12, "second": 50}
